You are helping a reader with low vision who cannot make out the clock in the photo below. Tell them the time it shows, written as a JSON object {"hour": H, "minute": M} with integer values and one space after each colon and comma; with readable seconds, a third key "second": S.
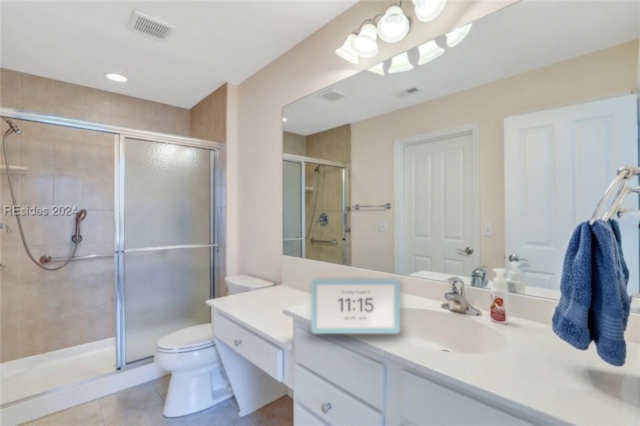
{"hour": 11, "minute": 15}
